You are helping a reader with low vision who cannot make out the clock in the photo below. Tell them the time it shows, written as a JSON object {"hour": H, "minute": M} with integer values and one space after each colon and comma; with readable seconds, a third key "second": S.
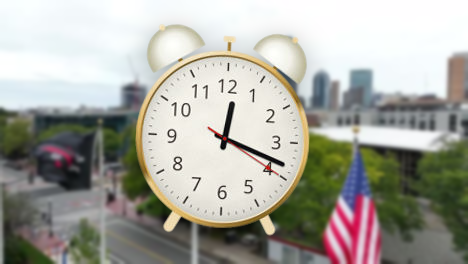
{"hour": 12, "minute": 18, "second": 20}
